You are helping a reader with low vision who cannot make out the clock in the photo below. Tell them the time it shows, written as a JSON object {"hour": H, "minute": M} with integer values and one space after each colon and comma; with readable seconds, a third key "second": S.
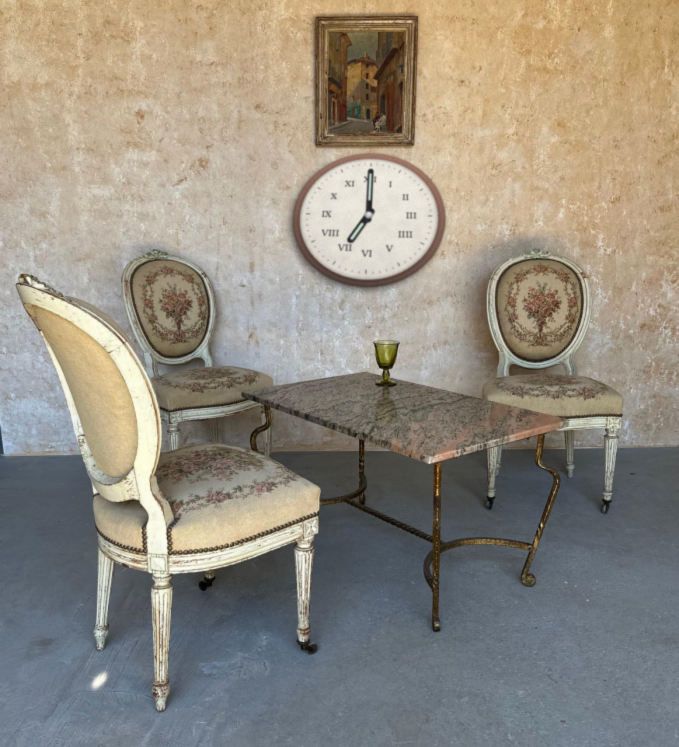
{"hour": 7, "minute": 0}
